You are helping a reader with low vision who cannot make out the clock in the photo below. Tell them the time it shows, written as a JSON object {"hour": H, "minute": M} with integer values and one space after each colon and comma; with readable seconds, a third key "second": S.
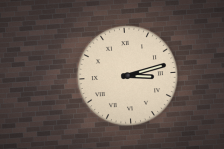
{"hour": 3, "minute": 13}
